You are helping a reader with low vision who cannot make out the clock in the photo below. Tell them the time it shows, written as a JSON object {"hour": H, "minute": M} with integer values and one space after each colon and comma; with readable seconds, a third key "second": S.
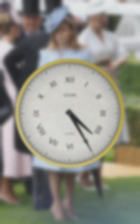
{"hour": 4, "minute": 25}
